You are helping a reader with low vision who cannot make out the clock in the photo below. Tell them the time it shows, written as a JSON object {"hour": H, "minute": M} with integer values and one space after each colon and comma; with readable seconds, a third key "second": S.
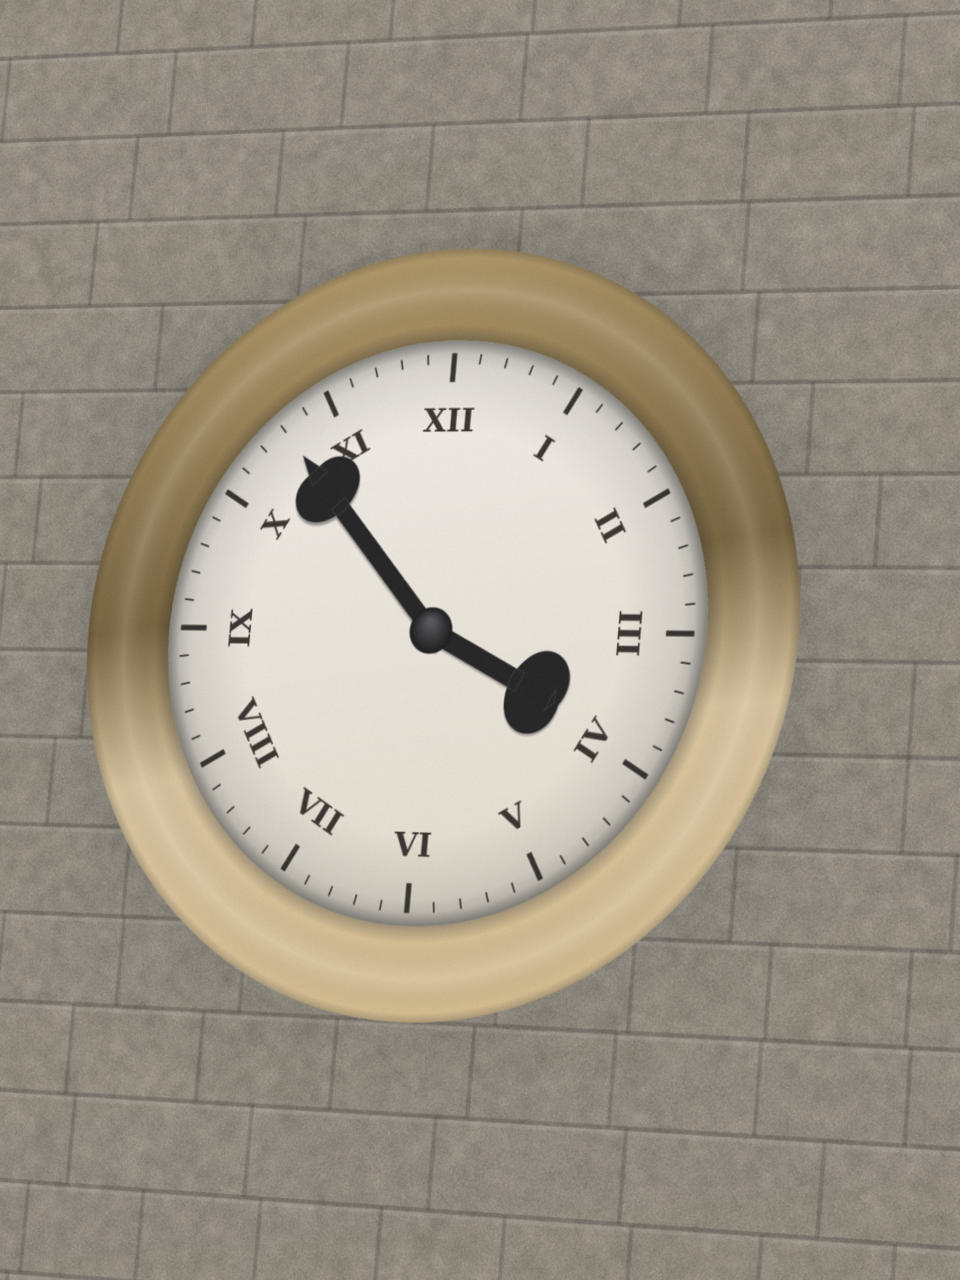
{"hour": 3, "minute": 53}
